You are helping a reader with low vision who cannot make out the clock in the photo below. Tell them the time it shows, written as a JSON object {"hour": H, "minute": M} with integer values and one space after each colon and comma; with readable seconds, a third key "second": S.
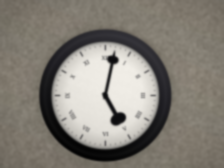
{"hour": 5, "minute": 2}
